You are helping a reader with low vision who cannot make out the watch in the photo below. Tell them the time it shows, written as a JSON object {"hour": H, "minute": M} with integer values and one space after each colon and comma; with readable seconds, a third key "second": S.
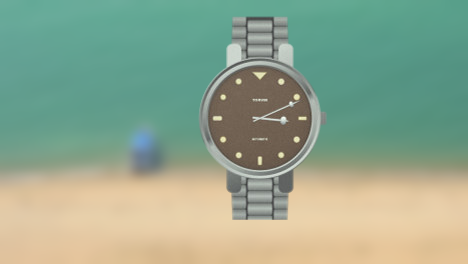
{"hour": 3, "minute": 11}
